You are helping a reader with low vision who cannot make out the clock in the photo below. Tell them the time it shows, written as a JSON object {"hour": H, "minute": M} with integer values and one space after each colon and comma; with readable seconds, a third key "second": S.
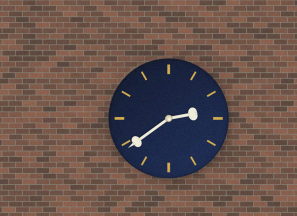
{"hour": 2, "minute": 39}
